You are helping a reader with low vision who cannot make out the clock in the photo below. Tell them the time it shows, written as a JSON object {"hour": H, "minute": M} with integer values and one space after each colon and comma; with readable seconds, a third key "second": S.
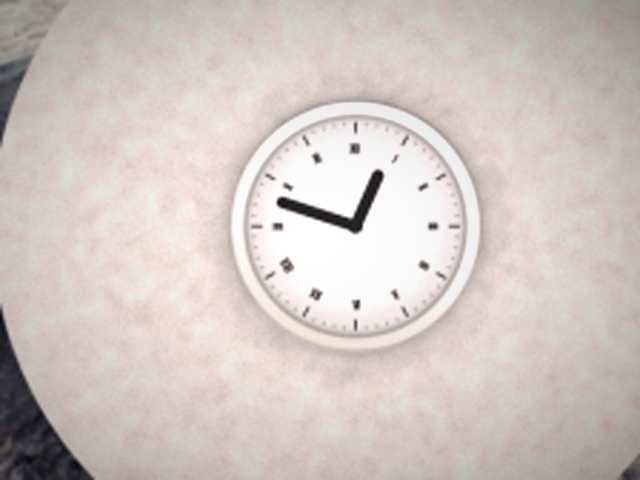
{"hour": 12, "minute": 48}
